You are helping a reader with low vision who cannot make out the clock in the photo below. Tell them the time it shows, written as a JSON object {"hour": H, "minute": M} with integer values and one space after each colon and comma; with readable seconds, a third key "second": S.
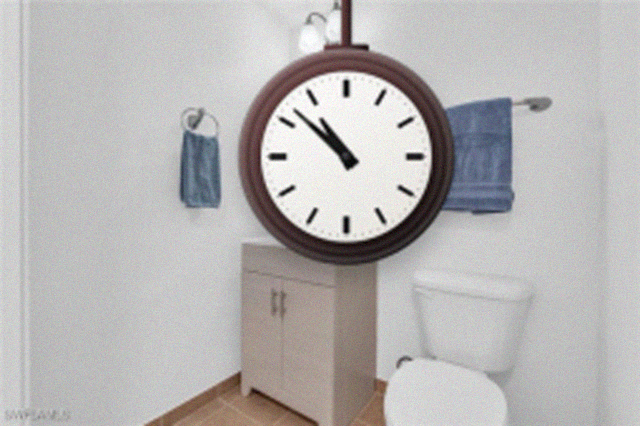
{"hour": 10, "minute": 52}
